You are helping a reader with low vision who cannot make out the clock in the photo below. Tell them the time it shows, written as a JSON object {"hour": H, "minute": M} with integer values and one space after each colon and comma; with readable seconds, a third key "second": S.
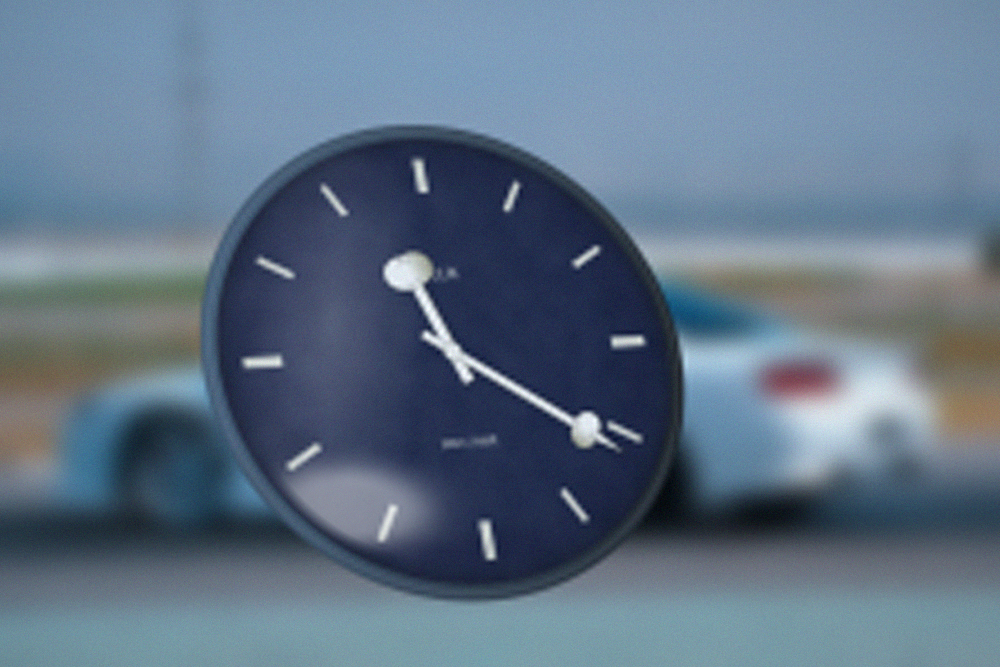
{"hour": 11, "minute": 21}
